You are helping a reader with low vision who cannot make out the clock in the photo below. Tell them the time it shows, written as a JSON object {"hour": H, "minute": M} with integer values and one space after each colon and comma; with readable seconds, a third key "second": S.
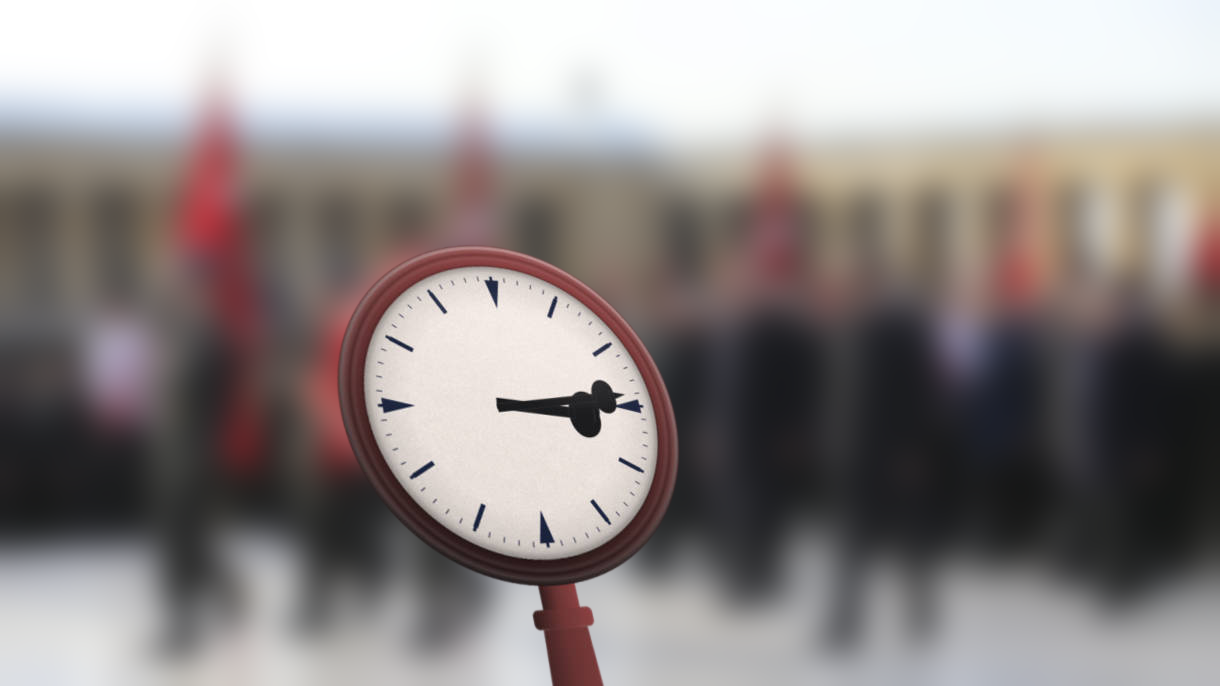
{"hour": 3, "minute": 14}
